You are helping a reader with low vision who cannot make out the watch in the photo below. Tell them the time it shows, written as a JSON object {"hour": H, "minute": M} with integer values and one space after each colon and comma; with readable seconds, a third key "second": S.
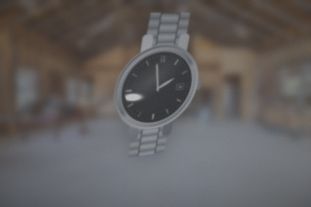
{"hour": 1, "minute": 58}
